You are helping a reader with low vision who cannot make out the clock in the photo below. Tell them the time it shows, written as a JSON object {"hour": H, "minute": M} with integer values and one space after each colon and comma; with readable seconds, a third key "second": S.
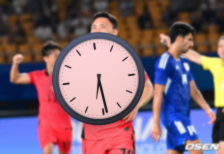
{"hour": 6, "minute": 29}
